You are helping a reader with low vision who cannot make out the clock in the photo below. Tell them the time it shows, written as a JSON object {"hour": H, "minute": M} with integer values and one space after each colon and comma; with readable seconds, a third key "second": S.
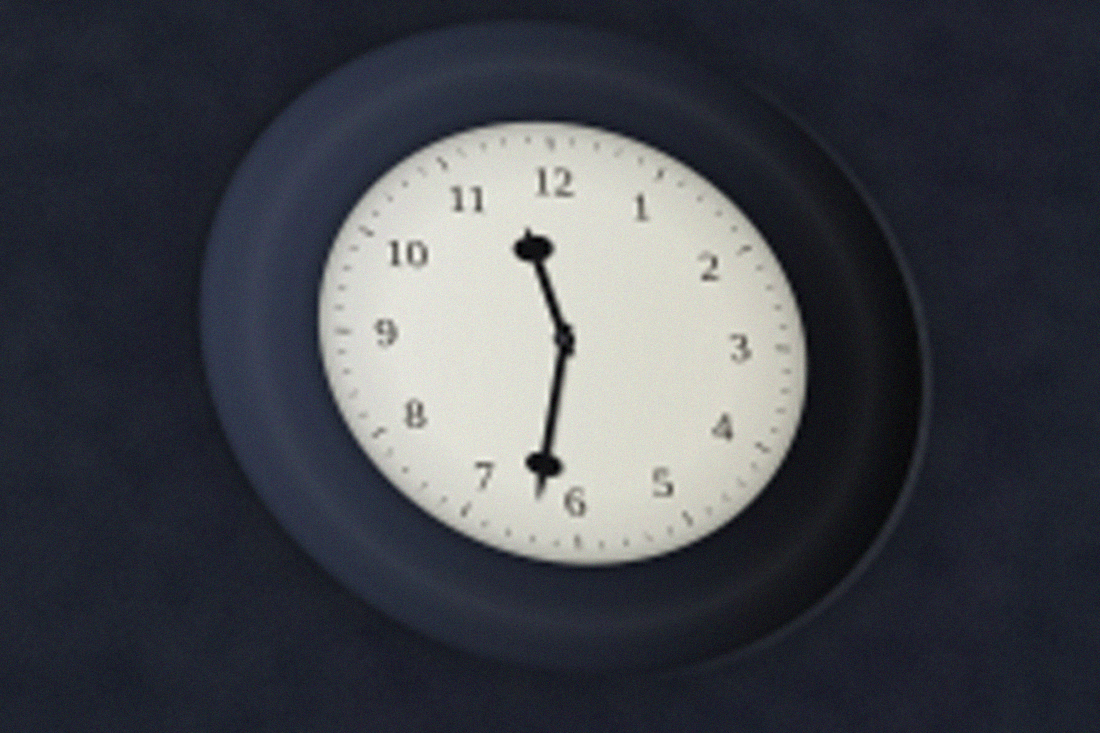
{"hour": 11, "minute": 32}
